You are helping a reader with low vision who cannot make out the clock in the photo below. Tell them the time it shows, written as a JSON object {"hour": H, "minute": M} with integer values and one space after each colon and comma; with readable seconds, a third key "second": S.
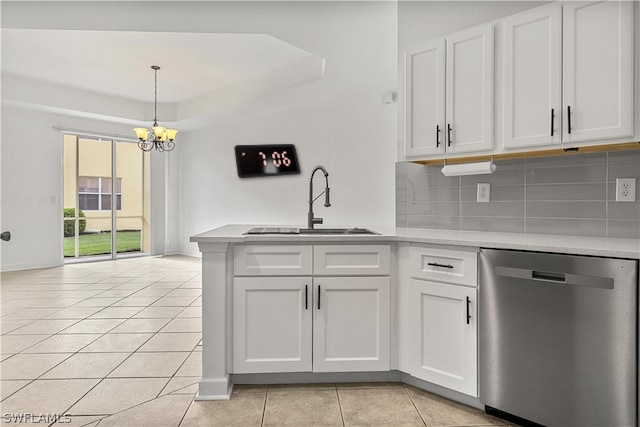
{"hour": 7, "minute": 6}
